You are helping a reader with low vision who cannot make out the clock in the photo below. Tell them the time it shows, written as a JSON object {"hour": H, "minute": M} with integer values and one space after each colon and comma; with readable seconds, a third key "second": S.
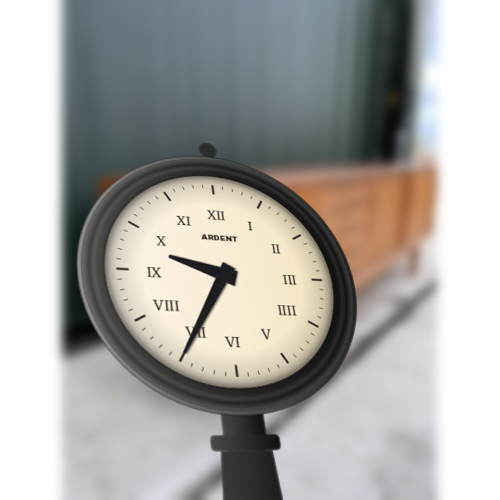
{"hour": 9, "minute": 35}
